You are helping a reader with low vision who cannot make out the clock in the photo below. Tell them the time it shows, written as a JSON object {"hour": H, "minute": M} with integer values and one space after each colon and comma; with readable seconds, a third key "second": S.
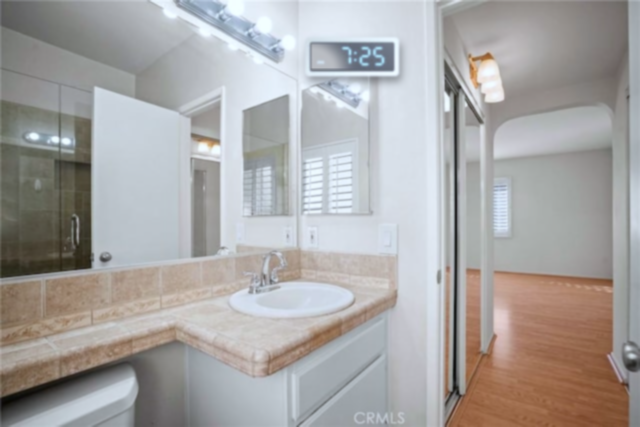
{"hour": 7, "minute": 25}
